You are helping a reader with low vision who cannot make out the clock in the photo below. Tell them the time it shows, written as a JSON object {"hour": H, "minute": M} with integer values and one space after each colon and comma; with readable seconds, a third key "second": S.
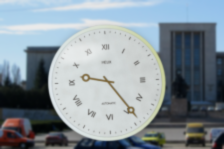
{"hour": 9, "minute": 24}
